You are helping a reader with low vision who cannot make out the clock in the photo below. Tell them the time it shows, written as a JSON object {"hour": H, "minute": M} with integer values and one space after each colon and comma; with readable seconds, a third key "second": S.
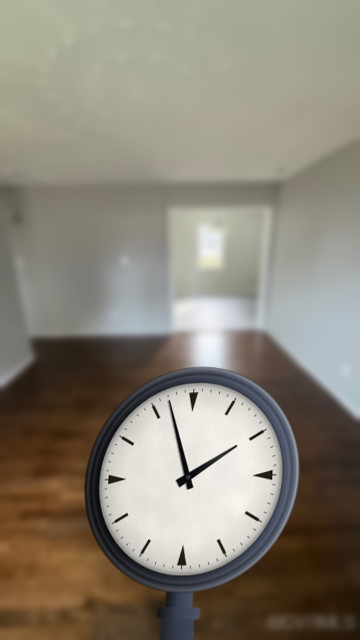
{"hour": 1, "minute": 57}
